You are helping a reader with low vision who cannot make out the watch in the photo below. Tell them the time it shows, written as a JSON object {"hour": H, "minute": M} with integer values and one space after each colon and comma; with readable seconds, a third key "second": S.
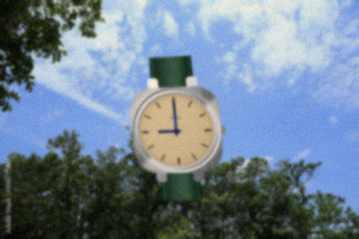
{"hour": 9, "minute": 0}
